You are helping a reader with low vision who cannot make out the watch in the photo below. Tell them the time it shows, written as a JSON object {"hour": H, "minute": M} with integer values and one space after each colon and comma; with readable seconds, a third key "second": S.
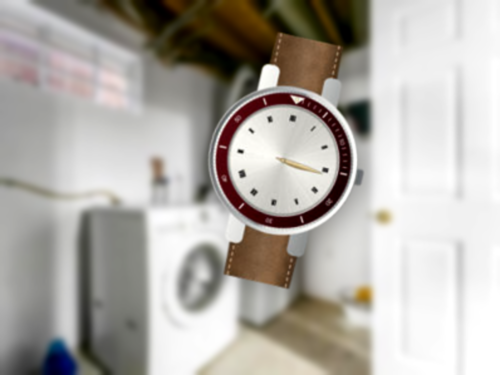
{"hour": 3, "minute": 16}
